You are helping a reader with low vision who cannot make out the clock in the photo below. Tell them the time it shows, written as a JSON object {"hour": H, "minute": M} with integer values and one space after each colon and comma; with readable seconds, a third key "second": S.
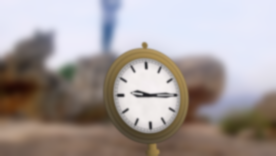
{"hour": 9, "minute": 15}
